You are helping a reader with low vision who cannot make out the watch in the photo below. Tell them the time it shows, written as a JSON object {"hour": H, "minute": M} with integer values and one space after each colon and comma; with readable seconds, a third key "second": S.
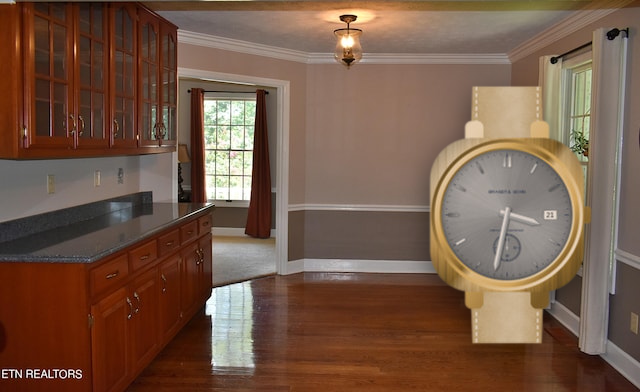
{"hour": 3, "minute": 32}
